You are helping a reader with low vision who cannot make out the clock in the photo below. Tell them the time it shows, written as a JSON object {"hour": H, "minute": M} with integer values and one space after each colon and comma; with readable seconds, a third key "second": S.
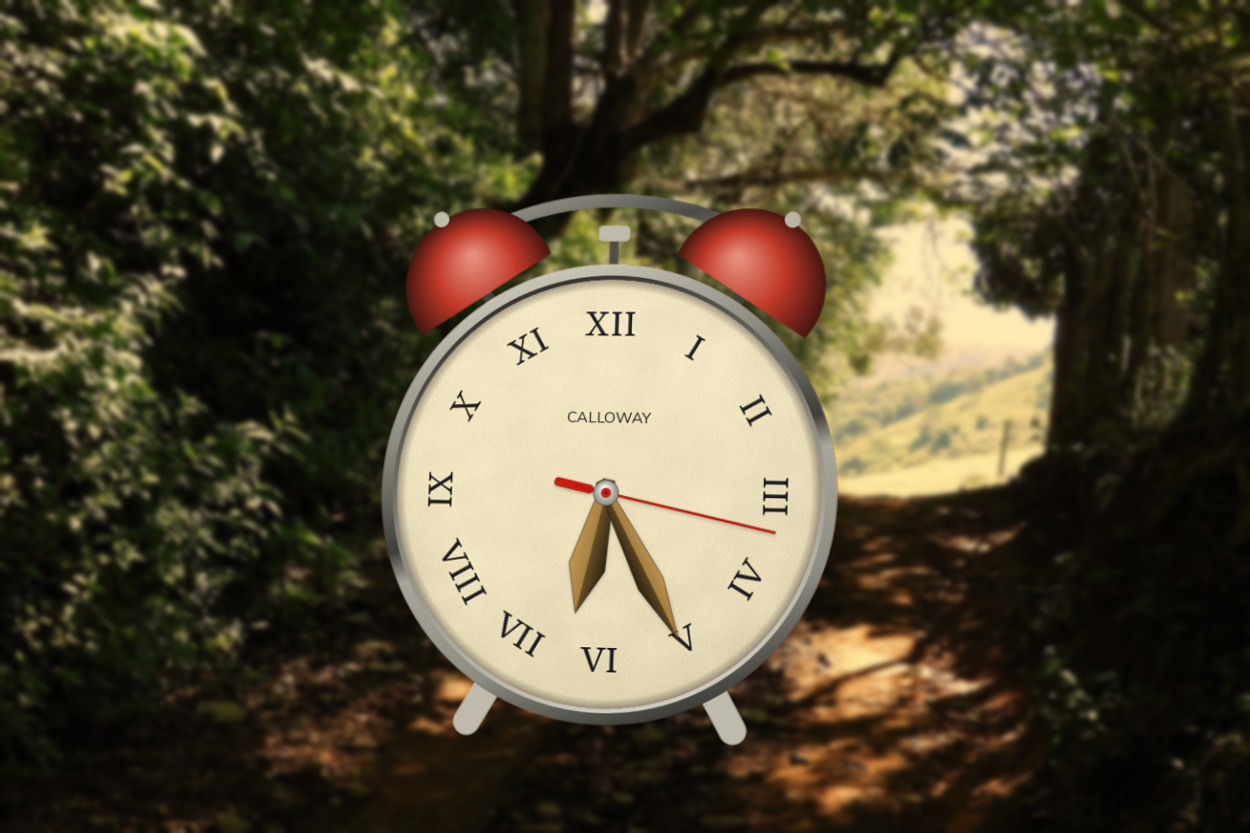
{"hour": 6, "minute": 25, "second": 17}
